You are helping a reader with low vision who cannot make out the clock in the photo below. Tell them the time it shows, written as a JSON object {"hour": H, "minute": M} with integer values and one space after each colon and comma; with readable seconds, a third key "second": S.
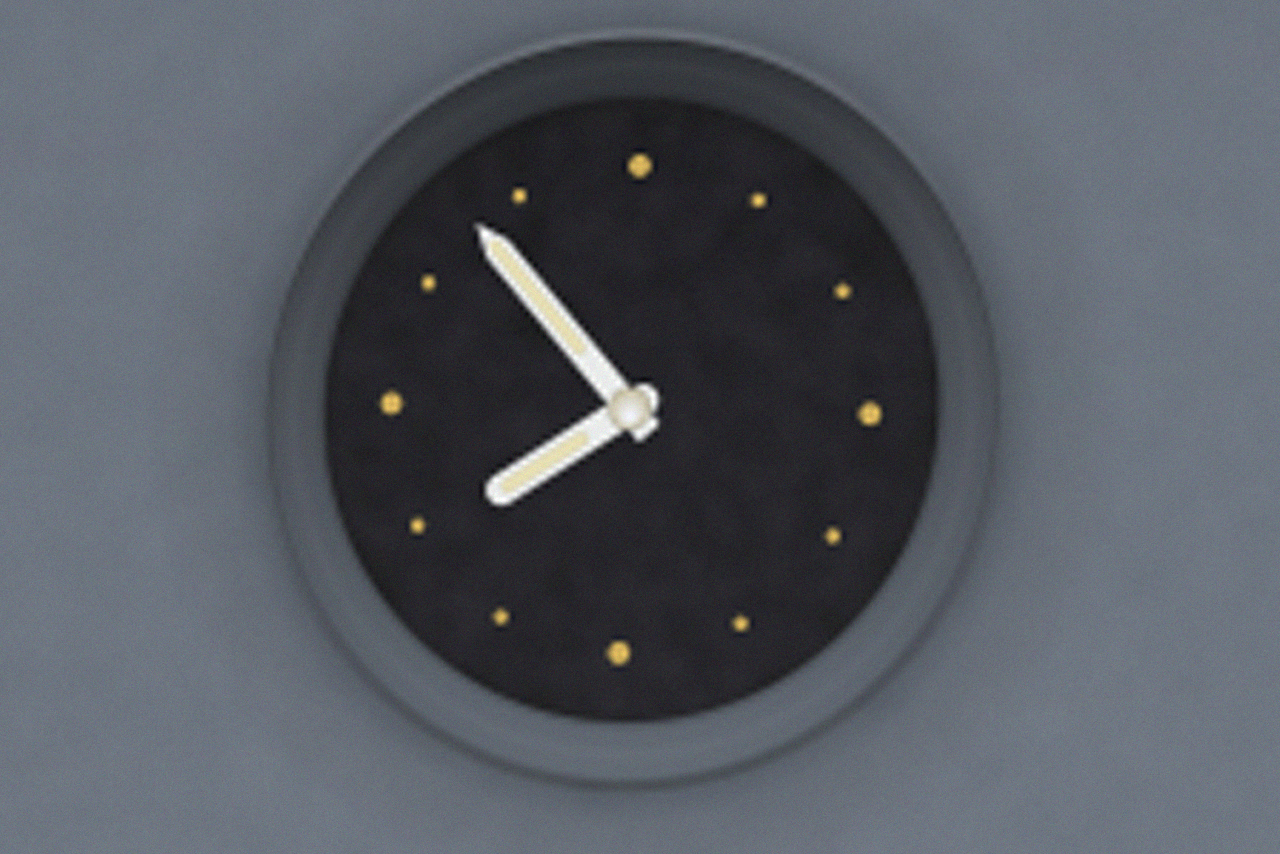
{"hour": 7, "minute": 53}
